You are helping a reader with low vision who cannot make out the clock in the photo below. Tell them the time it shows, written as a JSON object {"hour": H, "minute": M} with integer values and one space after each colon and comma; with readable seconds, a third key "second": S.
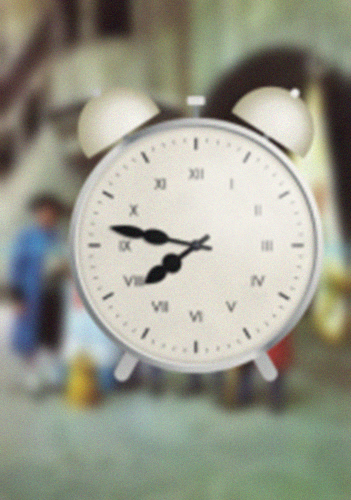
{"hour": 7, "minute": 47}
